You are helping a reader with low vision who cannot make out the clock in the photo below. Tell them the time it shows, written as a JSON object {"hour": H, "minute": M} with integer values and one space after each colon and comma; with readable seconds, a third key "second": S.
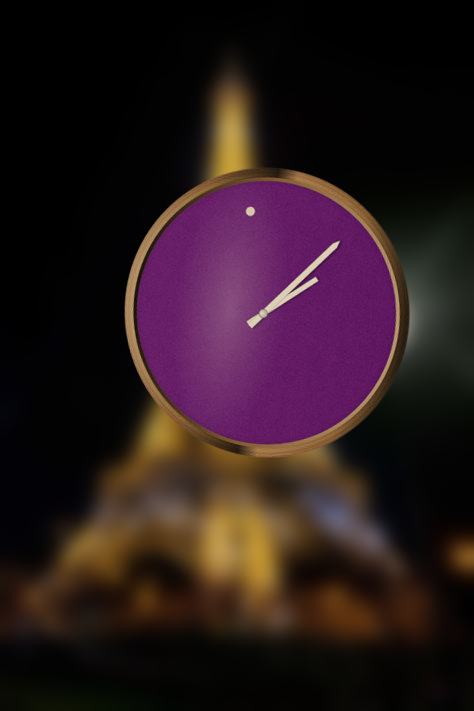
{"hour": 2, "minute": 9}
